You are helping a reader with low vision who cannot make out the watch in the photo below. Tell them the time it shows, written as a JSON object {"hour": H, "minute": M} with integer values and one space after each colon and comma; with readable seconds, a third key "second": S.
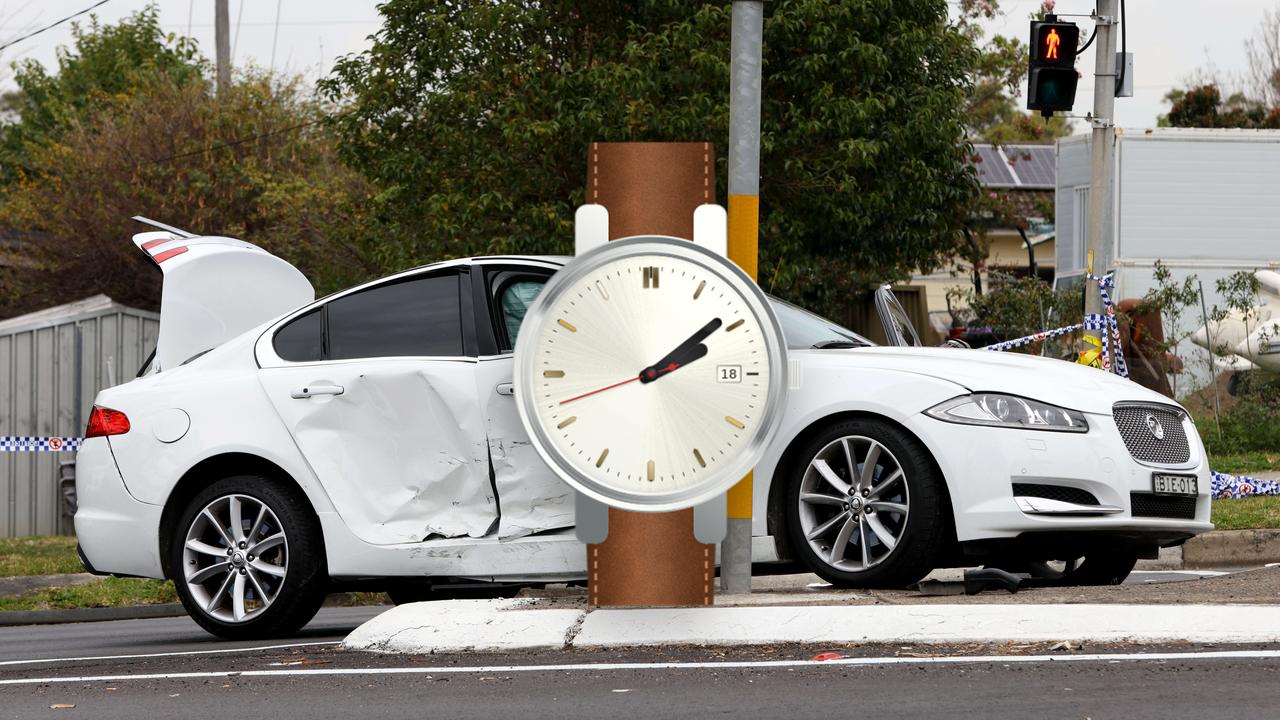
{"hour": 2, "minute": 8, "second": 42}
